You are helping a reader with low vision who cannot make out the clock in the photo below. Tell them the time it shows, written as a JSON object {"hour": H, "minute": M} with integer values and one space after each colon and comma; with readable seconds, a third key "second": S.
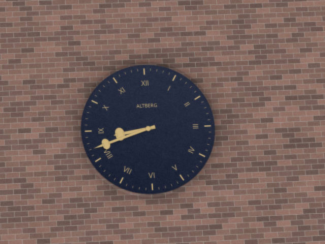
{"hour": 8, "minute": 42}
